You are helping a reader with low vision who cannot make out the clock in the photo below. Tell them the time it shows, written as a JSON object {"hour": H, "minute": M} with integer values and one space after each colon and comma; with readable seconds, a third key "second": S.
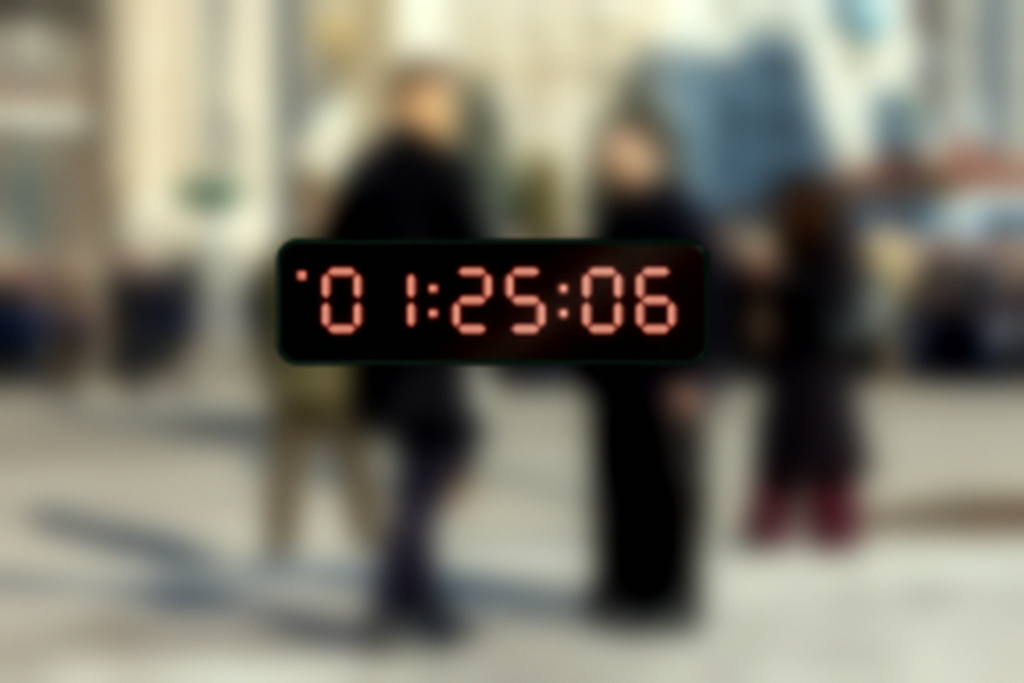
{"hour": 1, "minute": 25, "second": 6}
